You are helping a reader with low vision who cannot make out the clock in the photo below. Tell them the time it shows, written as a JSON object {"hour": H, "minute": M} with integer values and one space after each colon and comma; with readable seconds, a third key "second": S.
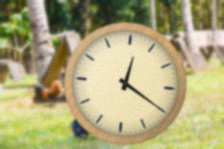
{"hour": 12, "minute": 20}
